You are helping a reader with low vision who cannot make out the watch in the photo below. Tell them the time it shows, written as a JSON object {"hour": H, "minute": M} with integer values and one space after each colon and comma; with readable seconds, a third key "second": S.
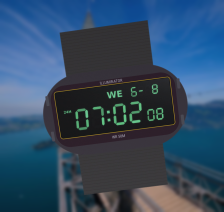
{"hour": 7, "minute": 2, "second": 8}
